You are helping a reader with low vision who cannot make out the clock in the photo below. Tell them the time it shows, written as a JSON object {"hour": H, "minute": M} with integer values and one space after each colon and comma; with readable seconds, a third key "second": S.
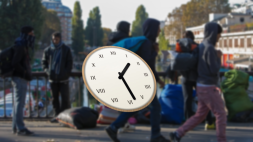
{"hour": 1, "minute": 28}
